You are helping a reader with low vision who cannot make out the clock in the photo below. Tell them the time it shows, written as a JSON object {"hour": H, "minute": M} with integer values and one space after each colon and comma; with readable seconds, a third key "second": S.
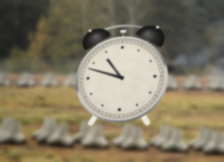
{"hour": 10, "minute": 48}
